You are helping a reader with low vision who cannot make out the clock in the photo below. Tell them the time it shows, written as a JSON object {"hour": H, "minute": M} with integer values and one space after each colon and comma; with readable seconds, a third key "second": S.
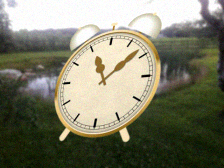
{"hour": 11, "minute": 8}
